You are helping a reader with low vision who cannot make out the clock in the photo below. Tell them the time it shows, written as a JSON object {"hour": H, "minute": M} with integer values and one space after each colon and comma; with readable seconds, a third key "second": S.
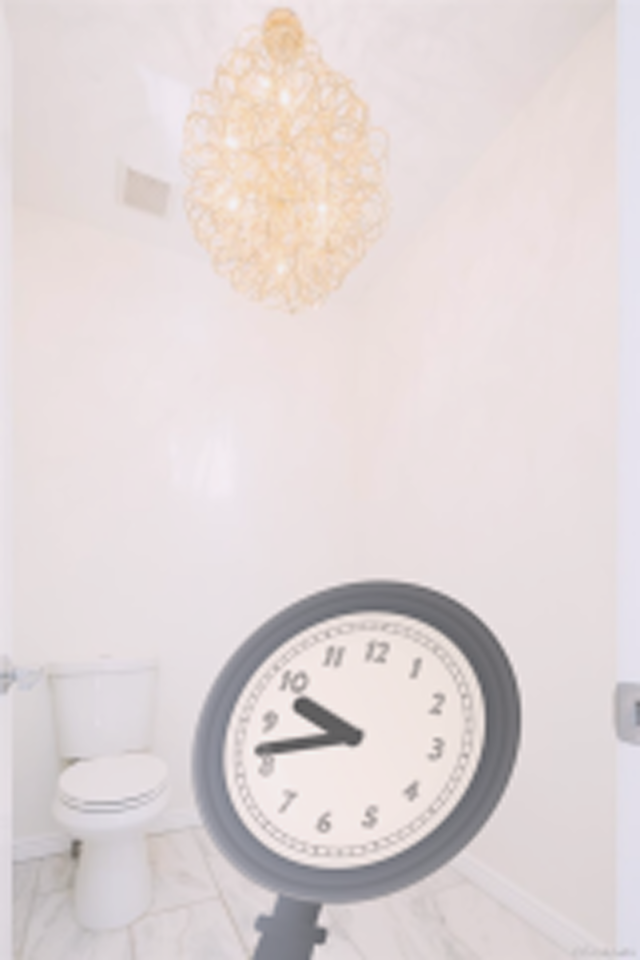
{"hour": 9, "minute": 42}
